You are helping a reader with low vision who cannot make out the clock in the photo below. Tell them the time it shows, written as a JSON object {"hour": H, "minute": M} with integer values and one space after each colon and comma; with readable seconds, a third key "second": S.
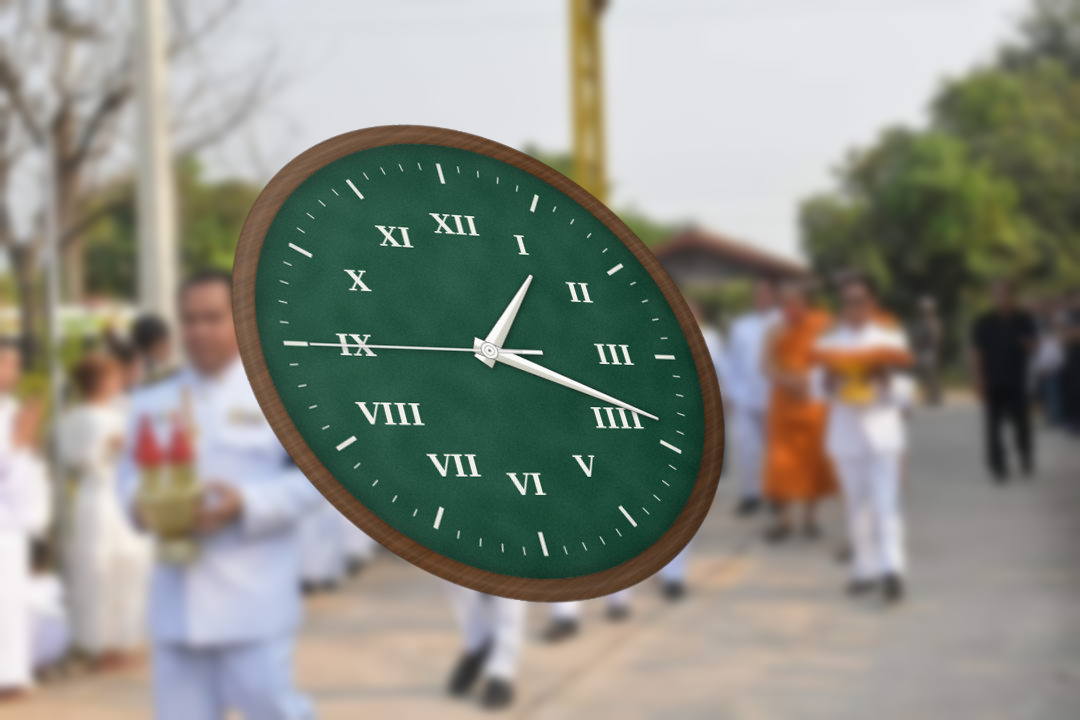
{"hour": 1, "minute": 18, "second": 45}
